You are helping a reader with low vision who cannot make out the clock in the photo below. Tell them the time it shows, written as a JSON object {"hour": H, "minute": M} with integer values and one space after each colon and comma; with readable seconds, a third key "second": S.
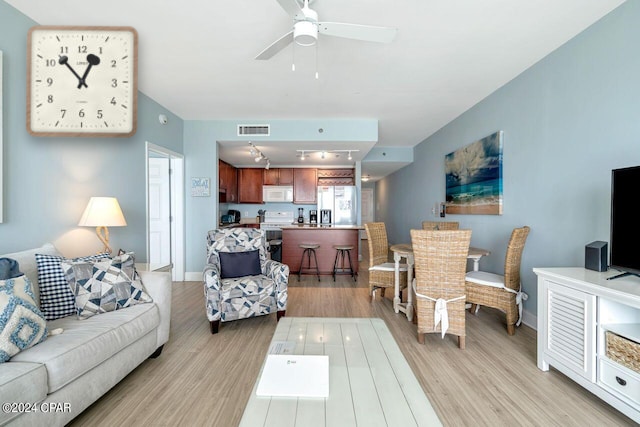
{"hour": 12, "minute": 53}
